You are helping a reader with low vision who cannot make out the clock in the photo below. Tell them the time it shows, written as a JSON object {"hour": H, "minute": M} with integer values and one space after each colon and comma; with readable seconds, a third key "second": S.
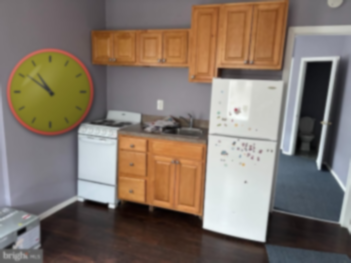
{"hour": 10, "minute": 51}
